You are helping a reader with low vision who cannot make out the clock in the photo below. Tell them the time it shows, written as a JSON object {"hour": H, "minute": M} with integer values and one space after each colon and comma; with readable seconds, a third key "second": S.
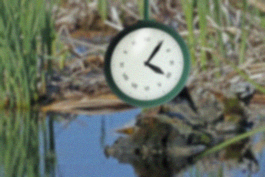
{"hour": 4, "minute": 6}
